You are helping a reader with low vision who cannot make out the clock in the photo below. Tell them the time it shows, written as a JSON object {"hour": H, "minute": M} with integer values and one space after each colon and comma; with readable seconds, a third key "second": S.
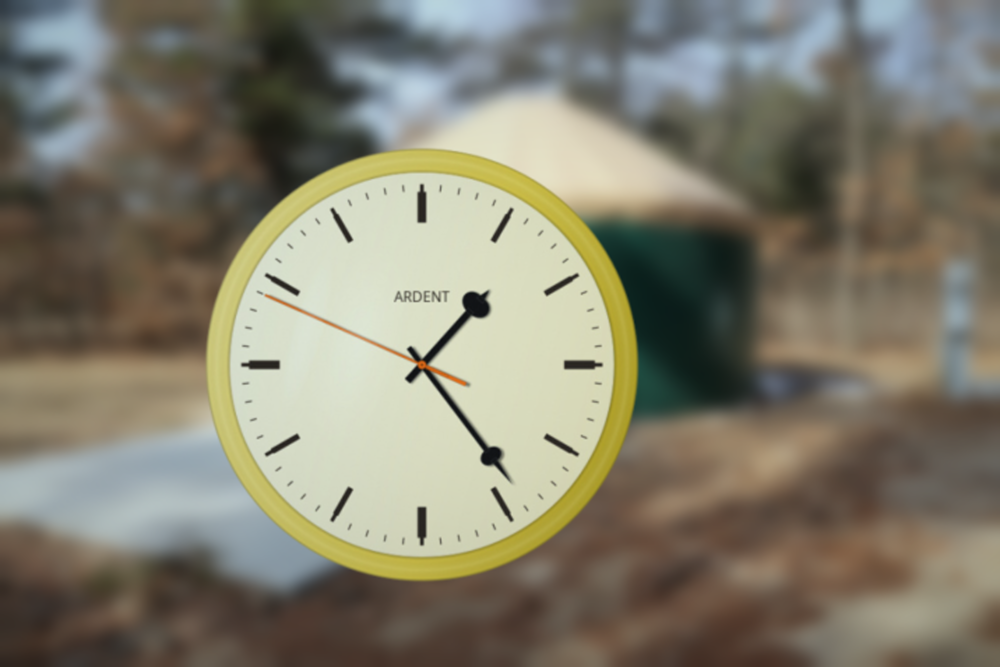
{"hour": 1, "minute": 23, "second": 49}
